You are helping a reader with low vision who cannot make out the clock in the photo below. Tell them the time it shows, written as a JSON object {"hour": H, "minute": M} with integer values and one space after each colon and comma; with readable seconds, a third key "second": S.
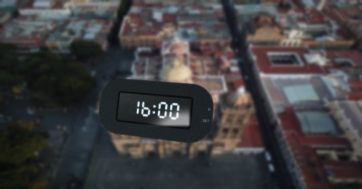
{"hour": 16, "minute": 0}
